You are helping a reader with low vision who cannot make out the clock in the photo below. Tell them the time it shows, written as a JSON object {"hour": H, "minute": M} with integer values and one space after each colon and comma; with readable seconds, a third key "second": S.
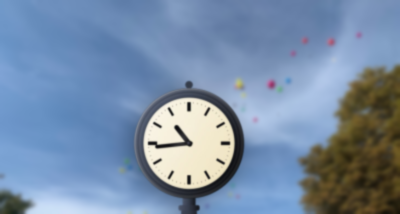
{"hour": 10, "minute": 44}
